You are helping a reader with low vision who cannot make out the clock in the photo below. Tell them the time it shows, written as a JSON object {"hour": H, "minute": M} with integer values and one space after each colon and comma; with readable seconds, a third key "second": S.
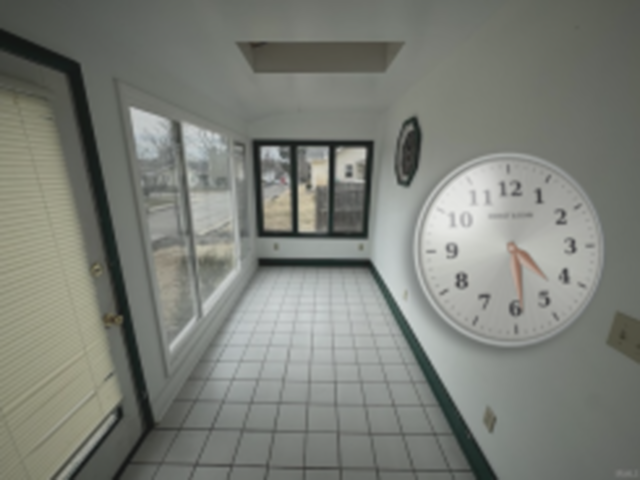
{"hour": 4, "minute": 29}
